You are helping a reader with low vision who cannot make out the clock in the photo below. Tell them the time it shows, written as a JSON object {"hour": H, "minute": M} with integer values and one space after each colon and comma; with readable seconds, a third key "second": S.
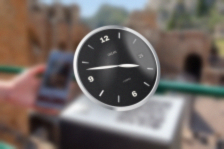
{"hour": 3, "minute": 48}
